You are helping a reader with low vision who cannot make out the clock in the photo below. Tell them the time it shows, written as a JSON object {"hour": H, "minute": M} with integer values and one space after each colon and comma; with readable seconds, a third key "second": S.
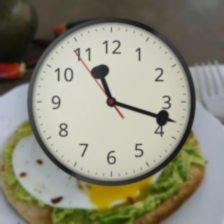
{"hour": 11, "minute": 17, "second": 54}
